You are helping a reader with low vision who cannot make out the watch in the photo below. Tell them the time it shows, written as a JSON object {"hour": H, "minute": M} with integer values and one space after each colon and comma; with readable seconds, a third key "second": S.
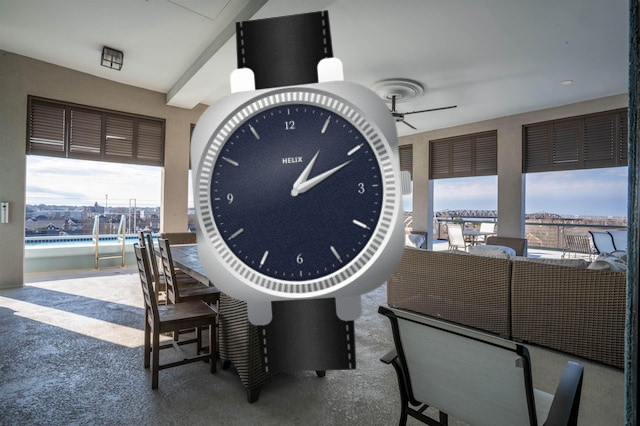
{"hour": 1, "minute": 11}
